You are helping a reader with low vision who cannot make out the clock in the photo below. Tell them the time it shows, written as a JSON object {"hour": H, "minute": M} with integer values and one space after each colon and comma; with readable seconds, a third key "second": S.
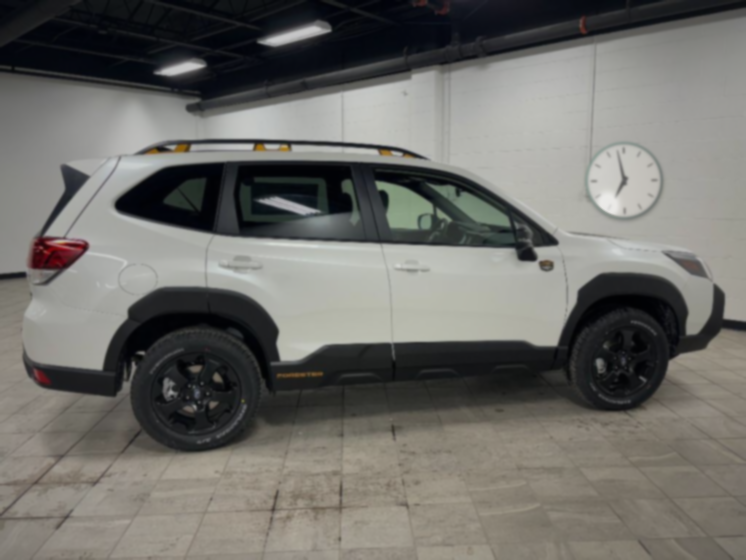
{"hour": 6, "minute": 58}
